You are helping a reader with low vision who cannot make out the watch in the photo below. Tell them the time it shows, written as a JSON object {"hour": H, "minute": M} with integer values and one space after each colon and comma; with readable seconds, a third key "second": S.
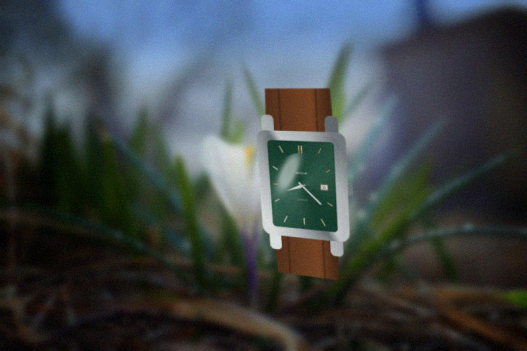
{"hour": 8, "minute": 22}
